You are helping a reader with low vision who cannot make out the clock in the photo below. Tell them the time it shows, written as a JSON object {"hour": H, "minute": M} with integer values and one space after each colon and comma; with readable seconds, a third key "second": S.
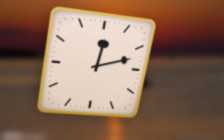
{"hour": 12, "minute": 12}
